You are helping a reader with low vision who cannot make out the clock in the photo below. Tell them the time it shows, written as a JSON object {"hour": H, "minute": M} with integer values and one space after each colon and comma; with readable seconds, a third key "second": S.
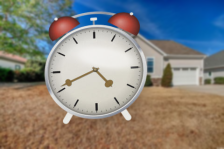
{"hour": 4, "minute": 41}
